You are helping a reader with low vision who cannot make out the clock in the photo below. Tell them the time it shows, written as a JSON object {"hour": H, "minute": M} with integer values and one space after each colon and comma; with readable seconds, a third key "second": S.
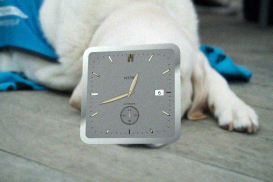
{"hour": 12, "minute": 42}
